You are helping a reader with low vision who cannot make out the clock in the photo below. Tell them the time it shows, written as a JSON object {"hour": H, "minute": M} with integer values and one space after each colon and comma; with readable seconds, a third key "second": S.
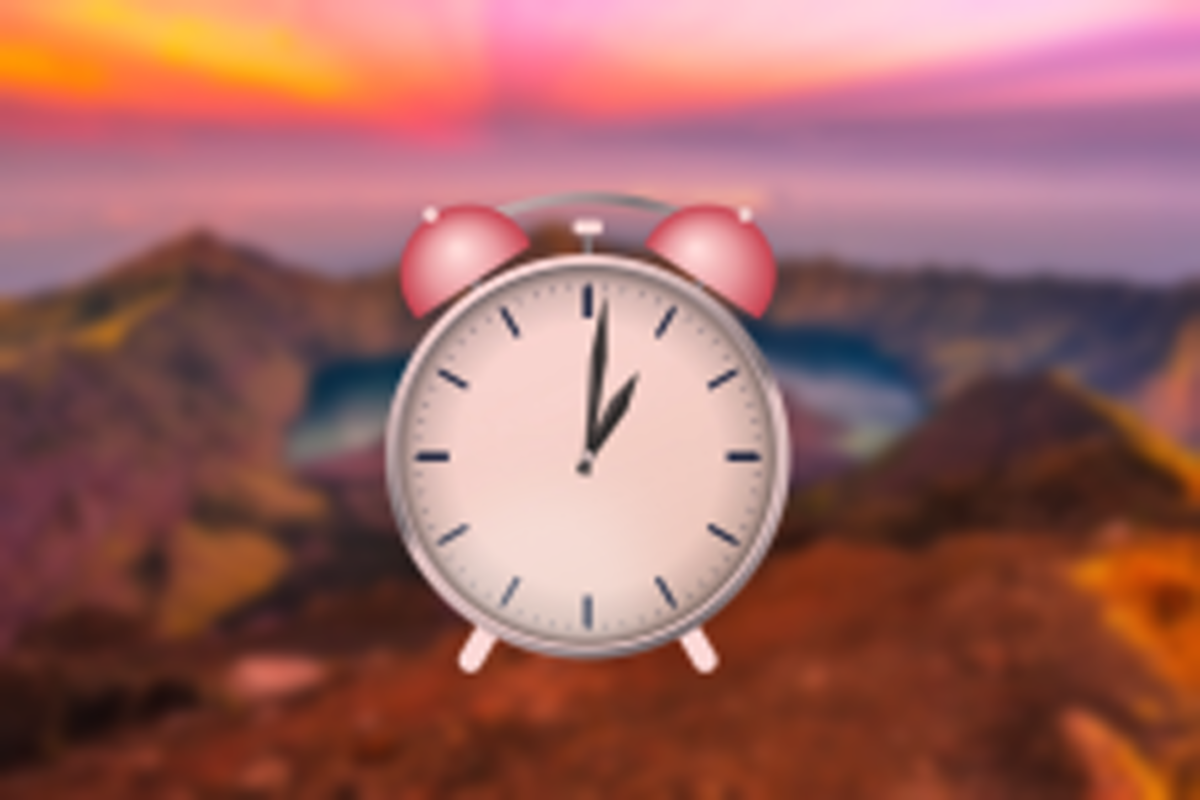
{"hour": 1, "minute": 1}
